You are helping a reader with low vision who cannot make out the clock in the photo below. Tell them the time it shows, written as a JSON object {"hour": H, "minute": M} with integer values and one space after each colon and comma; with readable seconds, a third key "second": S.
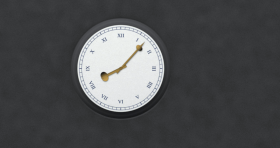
{"hour": 8, "minute": 7}
